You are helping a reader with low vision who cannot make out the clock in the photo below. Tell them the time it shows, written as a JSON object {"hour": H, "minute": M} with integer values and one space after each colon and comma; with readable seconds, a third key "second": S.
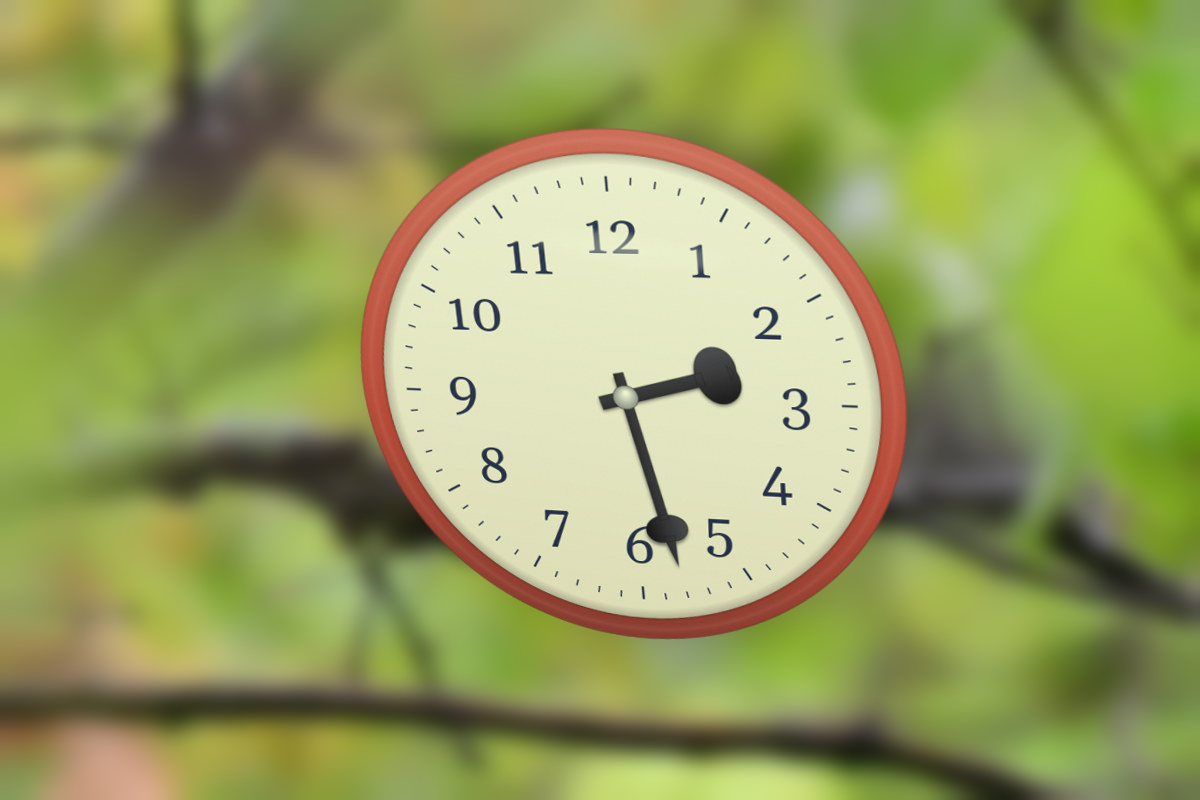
{"hour": 2, "minute": 28}
